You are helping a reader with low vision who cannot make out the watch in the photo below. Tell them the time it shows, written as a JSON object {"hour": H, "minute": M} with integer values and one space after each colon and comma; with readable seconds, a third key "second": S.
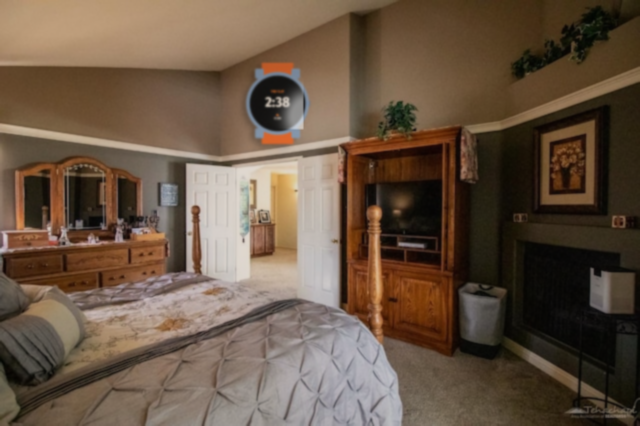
{"hour": 2, "minute": 38}
